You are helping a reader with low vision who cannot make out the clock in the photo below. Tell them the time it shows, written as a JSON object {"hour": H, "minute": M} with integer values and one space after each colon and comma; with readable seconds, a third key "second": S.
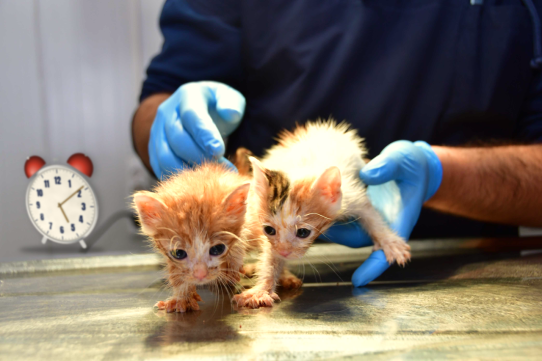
{"hour": 5, "minute": 9}
